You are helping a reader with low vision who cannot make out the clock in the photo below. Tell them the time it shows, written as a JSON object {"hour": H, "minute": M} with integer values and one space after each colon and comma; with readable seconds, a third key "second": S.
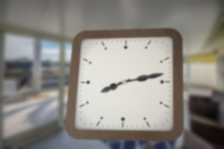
{"hour": 8, "minute": 13}
